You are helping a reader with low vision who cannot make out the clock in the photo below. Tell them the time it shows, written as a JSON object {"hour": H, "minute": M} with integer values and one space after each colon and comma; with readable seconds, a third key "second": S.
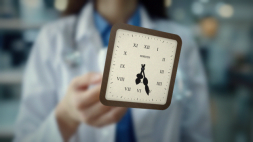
{"hour": 6, "minute": 26}
